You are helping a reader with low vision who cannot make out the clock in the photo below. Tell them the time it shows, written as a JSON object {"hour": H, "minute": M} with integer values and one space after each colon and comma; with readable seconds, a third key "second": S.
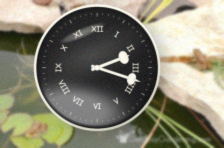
{"hour": 2, "minute": 18}
